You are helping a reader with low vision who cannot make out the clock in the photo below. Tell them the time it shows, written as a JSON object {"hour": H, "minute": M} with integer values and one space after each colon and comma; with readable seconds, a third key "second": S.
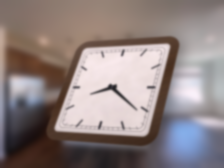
{"hour": 8, "minute": 21}
